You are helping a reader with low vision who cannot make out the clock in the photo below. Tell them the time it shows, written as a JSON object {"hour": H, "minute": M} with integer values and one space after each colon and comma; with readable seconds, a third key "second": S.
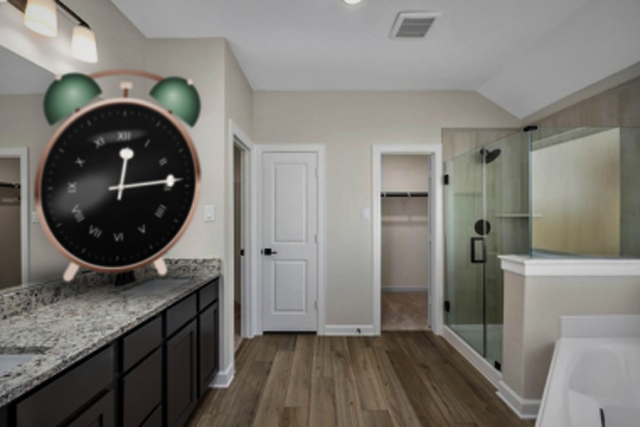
{"hour": 12, "minute": 14}
